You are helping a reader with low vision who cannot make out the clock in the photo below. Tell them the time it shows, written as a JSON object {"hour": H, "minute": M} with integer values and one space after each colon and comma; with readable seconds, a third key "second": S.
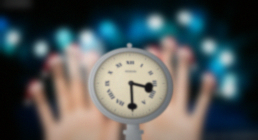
{"hour": 3, "minute": 30}
